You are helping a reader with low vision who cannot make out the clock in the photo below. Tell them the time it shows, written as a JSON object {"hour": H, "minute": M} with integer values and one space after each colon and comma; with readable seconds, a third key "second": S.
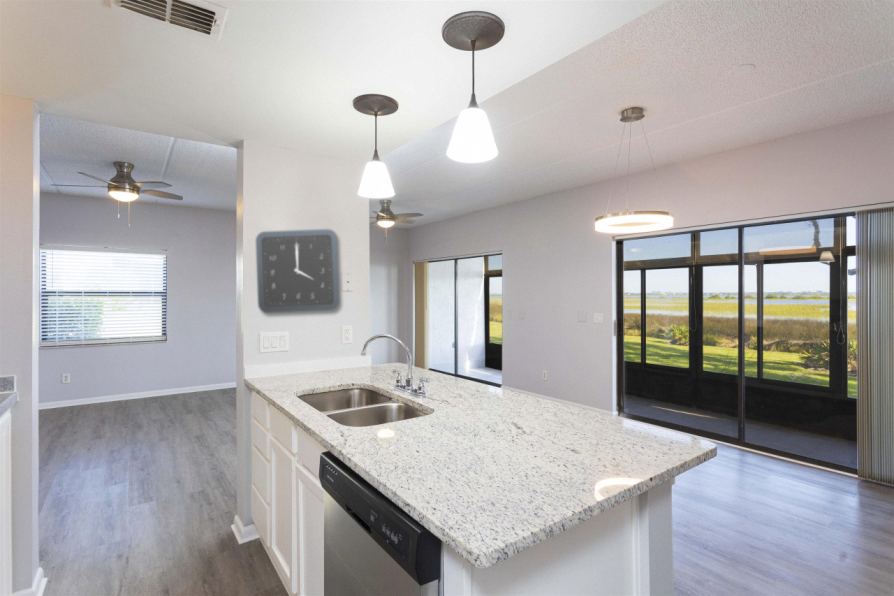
{"hour": 4, "minute": 0}
